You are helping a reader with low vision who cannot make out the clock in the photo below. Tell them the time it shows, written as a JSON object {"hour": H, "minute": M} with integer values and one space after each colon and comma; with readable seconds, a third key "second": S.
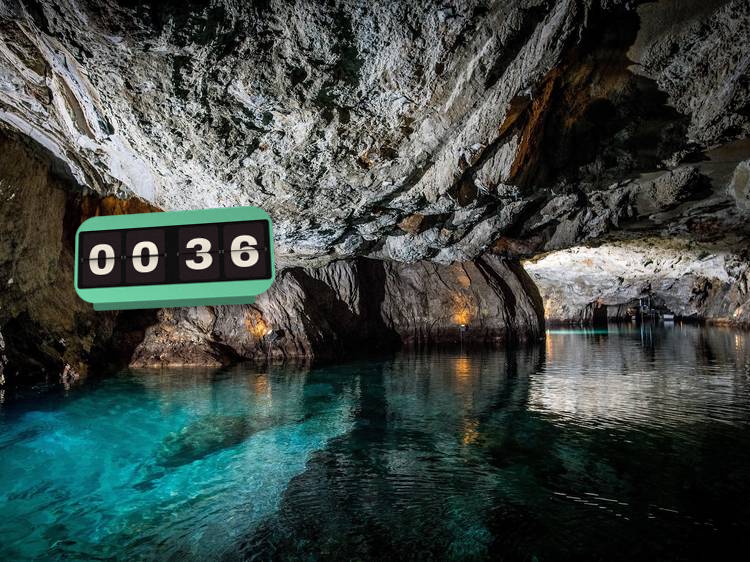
{"hour": 0, "minute": 36}
